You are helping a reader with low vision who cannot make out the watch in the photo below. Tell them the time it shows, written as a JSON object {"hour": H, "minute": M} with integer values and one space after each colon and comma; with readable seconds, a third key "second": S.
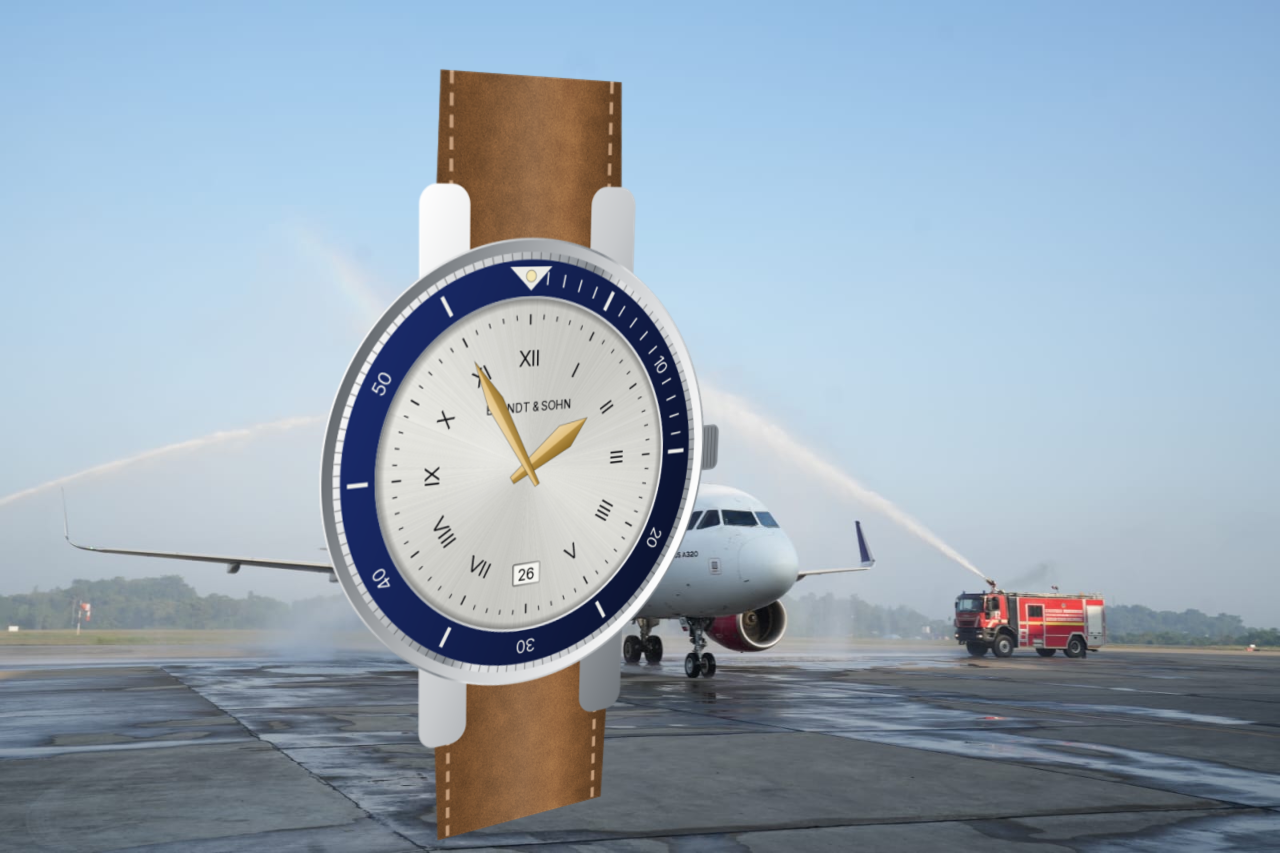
{"hour": 1, "minute": 55}
